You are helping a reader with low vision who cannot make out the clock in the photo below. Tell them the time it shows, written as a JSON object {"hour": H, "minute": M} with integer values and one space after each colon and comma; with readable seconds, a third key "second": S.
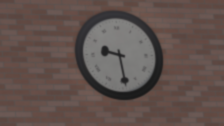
{"hour": 9, "minute": 29}
